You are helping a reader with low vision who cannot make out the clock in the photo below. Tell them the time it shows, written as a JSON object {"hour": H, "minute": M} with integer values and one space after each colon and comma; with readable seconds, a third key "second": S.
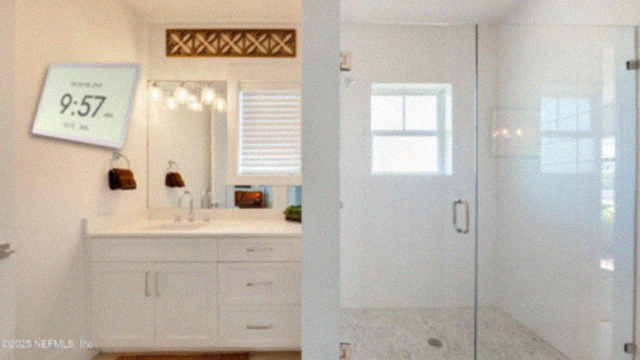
{"hour": 9, "minute": 57}
